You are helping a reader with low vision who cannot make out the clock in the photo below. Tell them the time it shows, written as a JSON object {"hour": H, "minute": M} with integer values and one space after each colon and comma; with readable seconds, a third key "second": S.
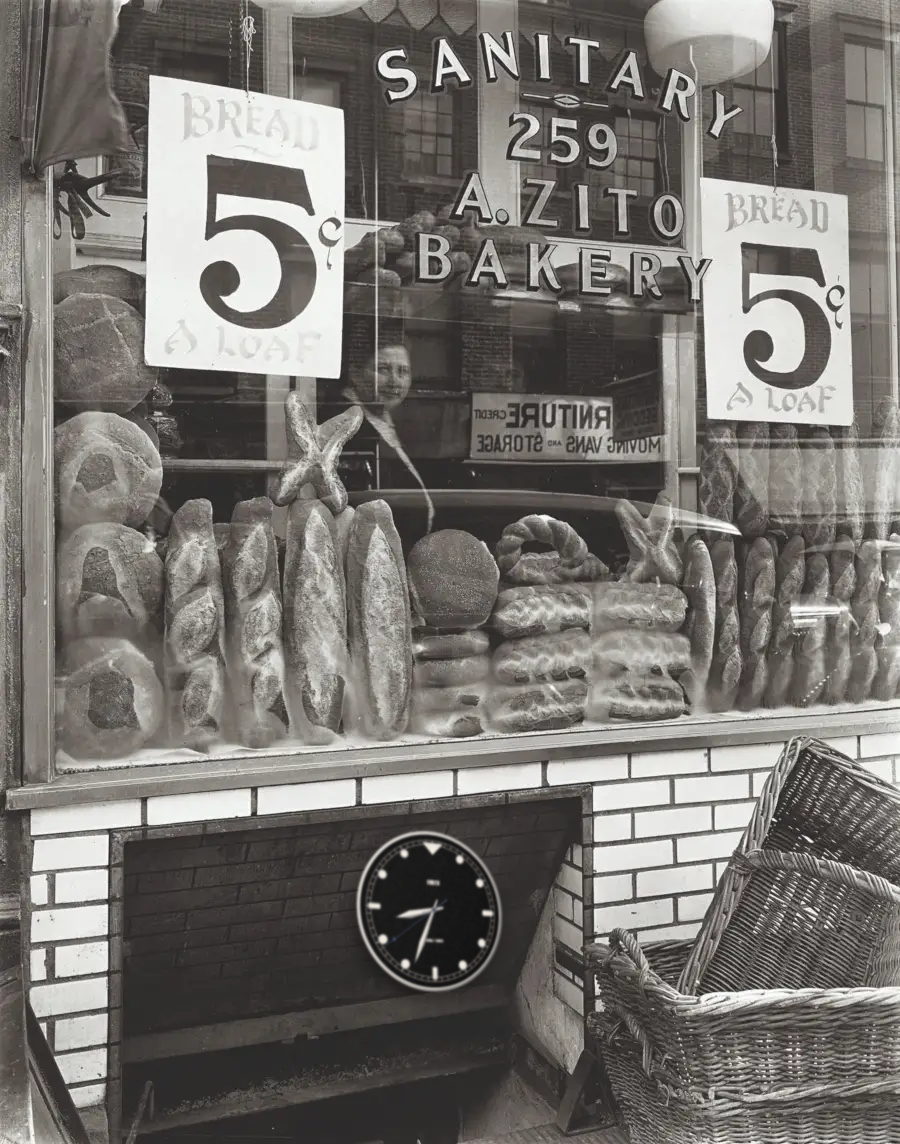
{"hour": 8, "minute": 33, "second": 39}
